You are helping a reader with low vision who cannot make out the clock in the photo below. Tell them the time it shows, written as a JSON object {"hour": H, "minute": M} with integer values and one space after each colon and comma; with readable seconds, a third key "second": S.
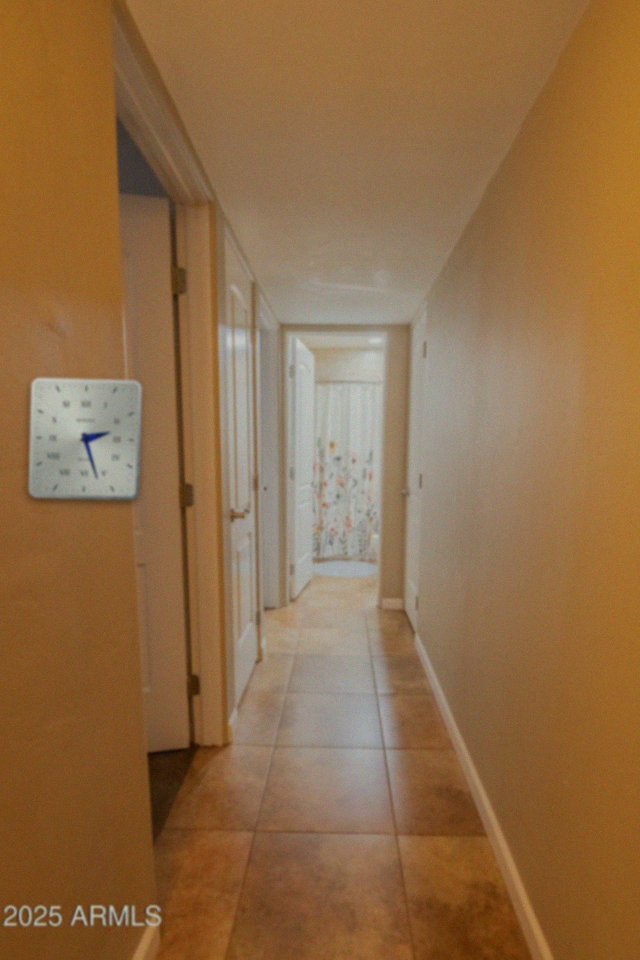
{"hour": 2, "minute": 27}
